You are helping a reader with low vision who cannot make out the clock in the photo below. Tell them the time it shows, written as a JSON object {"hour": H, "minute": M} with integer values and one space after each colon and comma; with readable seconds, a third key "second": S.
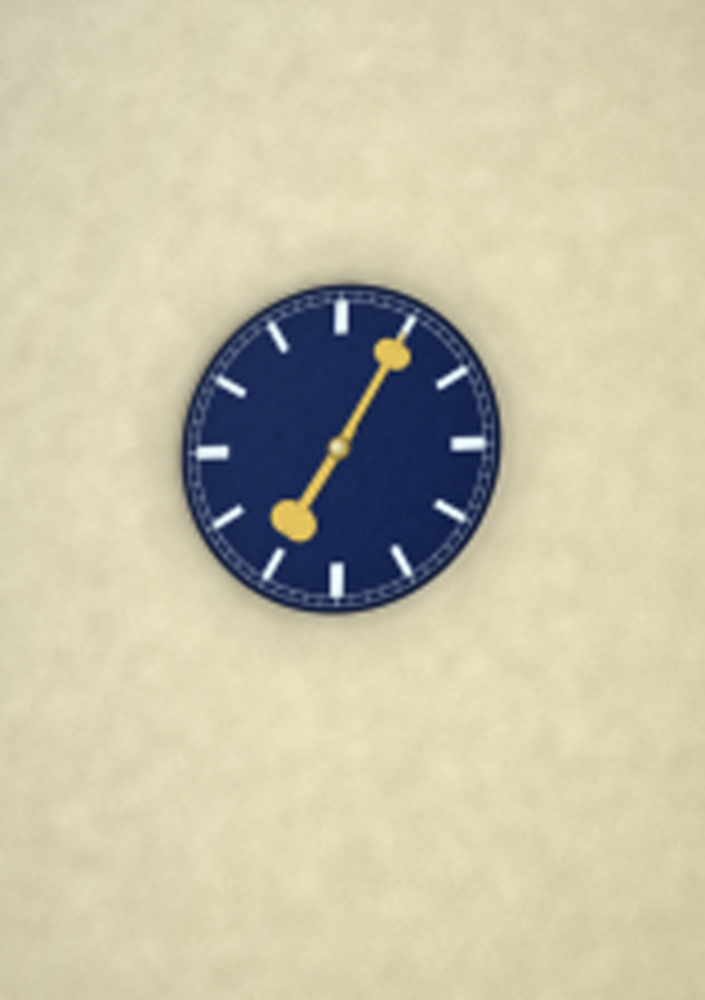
{"hour": 7, "minute": 5}
